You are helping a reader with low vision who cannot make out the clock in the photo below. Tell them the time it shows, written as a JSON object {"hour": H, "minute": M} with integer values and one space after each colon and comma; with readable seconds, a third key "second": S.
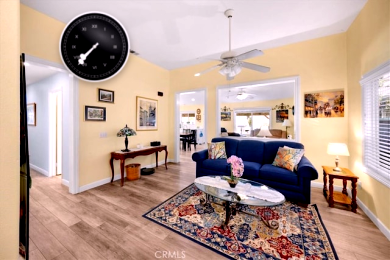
{"hour": 7, "minute": 37}
